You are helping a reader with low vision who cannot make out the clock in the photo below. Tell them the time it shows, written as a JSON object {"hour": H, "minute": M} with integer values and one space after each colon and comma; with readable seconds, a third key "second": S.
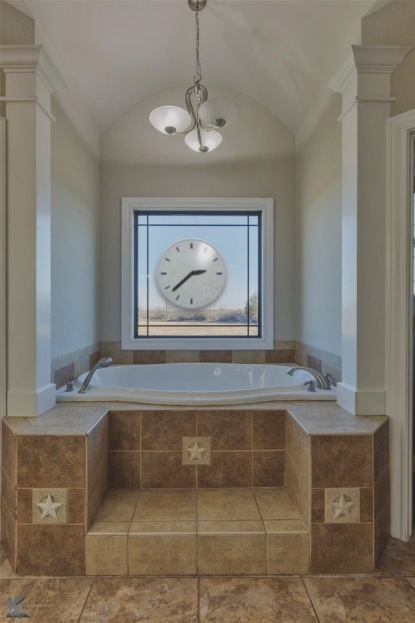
{"hour": 2, "minute": 38}
